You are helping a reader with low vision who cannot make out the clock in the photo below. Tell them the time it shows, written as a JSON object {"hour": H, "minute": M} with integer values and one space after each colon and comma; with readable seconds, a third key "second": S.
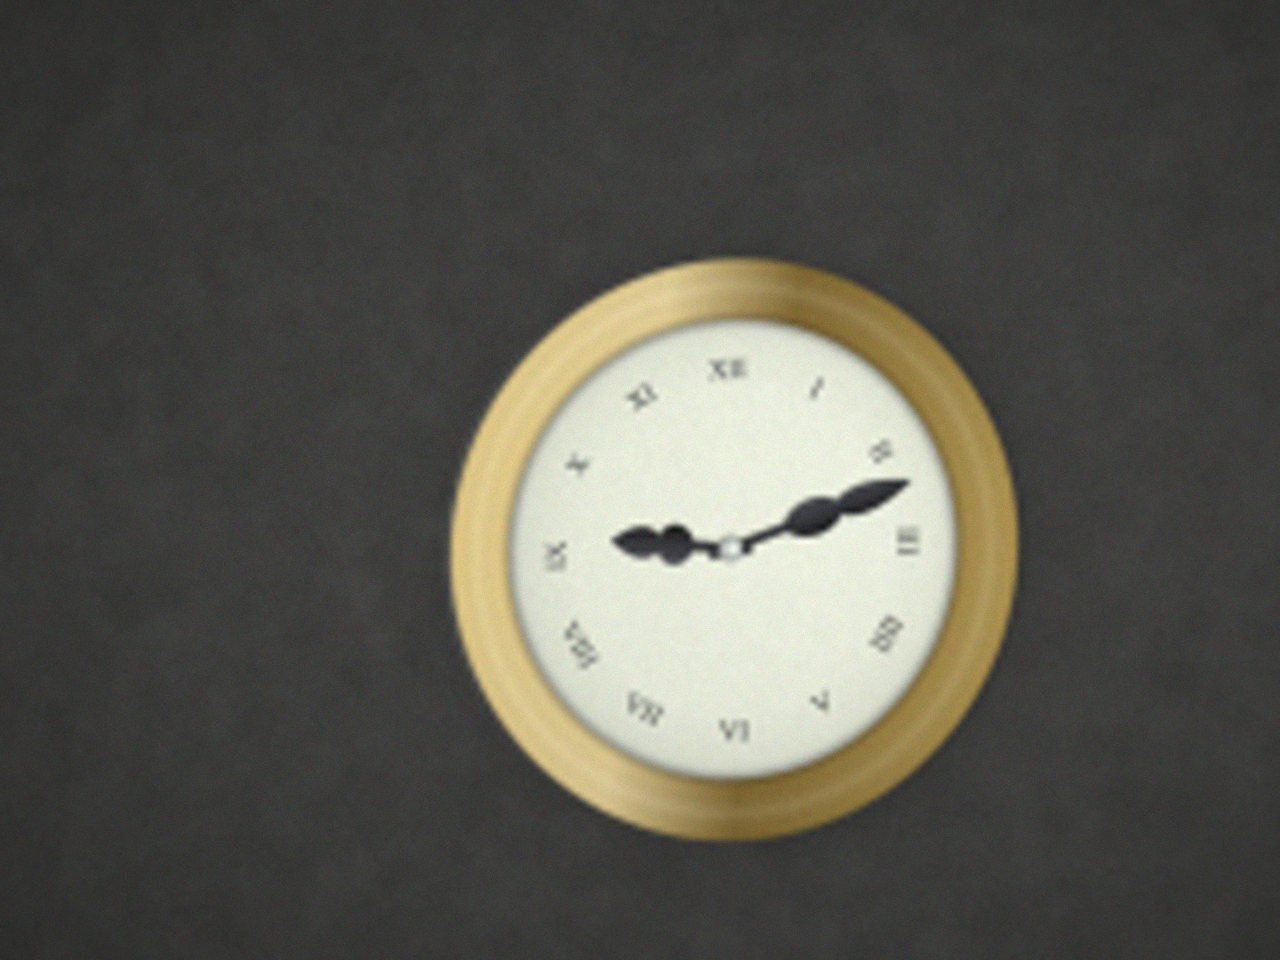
{"hour": 9, "minute": 12}
